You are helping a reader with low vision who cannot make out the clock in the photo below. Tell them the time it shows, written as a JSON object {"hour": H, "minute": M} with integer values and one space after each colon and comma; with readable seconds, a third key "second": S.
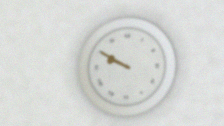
{"hour": 9, "minute": 50}
